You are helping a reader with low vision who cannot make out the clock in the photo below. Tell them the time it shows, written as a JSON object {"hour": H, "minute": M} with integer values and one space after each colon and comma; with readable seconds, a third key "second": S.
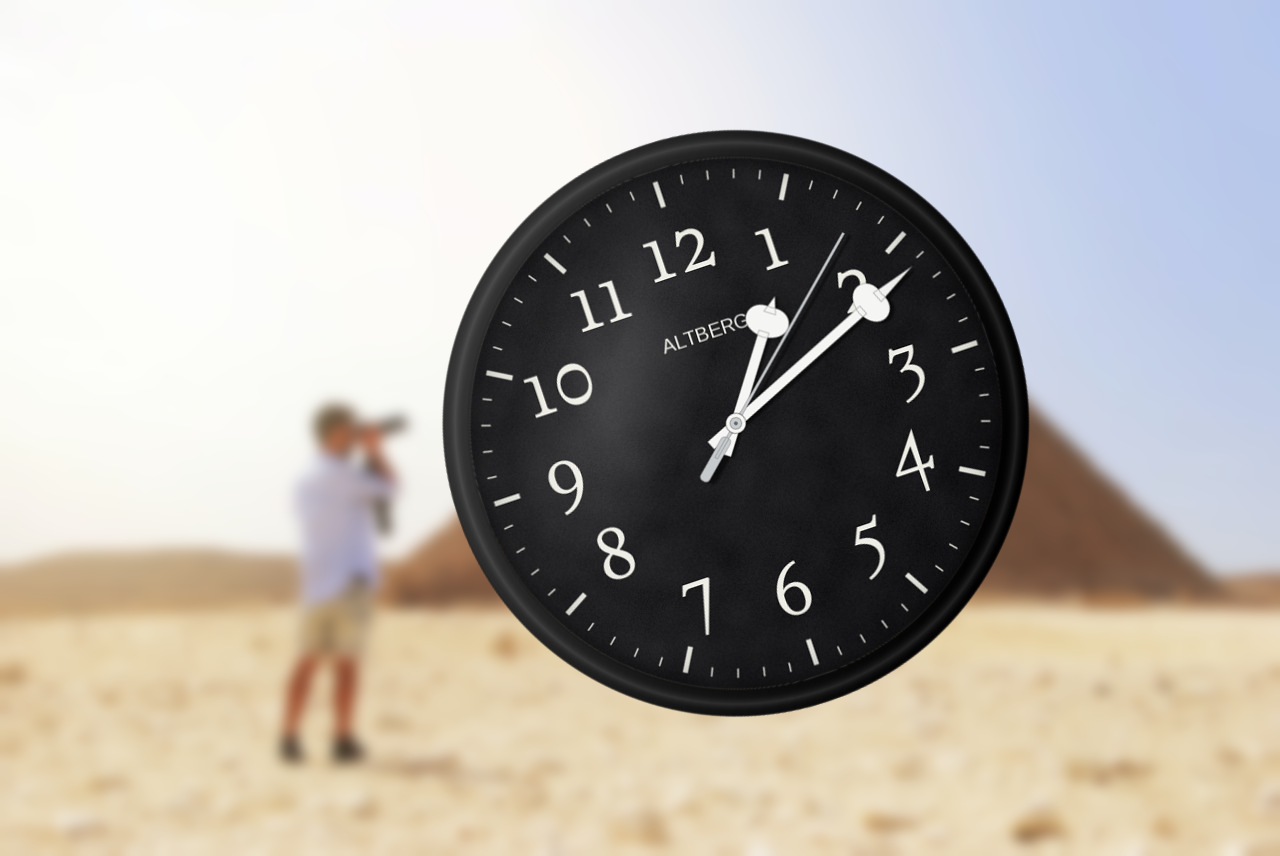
{"hour": 1, "minute": 11, "second": 8}
